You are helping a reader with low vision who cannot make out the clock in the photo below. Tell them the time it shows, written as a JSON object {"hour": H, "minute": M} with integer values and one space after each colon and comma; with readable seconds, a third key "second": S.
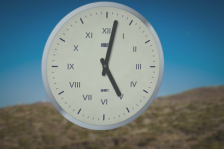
{"hour": 5, "minute": 2}
